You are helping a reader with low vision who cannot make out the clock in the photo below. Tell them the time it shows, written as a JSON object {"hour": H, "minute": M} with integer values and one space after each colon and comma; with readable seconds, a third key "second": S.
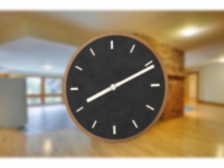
{"hour": 8, "minute": 11}
